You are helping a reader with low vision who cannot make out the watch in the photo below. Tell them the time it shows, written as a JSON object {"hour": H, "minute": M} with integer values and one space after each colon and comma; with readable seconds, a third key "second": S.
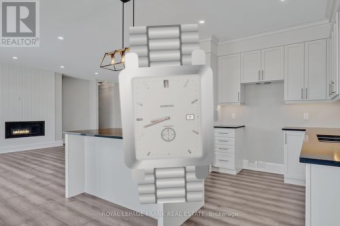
{"hour": 8, "minute": 42}
